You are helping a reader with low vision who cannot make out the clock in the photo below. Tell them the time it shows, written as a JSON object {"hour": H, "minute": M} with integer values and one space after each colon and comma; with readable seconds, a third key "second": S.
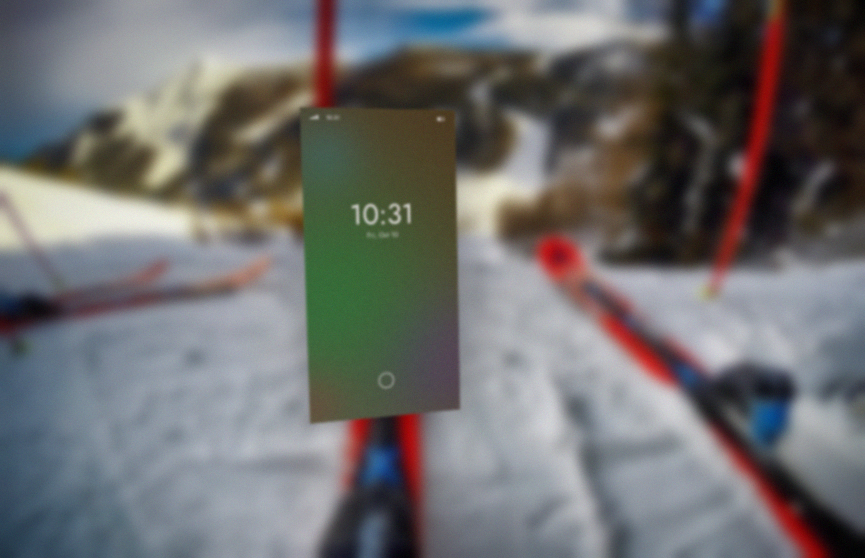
{"hour": 10, "minute": 31}
